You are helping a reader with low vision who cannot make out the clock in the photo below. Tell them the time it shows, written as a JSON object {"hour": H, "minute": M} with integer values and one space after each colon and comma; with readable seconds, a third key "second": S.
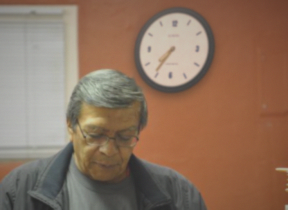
{"hour": 7, "minute": 36}
